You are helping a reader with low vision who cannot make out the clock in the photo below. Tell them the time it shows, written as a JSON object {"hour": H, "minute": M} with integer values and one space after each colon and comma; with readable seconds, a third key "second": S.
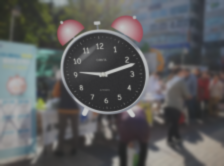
{"hour": 9, "minute": 12}
